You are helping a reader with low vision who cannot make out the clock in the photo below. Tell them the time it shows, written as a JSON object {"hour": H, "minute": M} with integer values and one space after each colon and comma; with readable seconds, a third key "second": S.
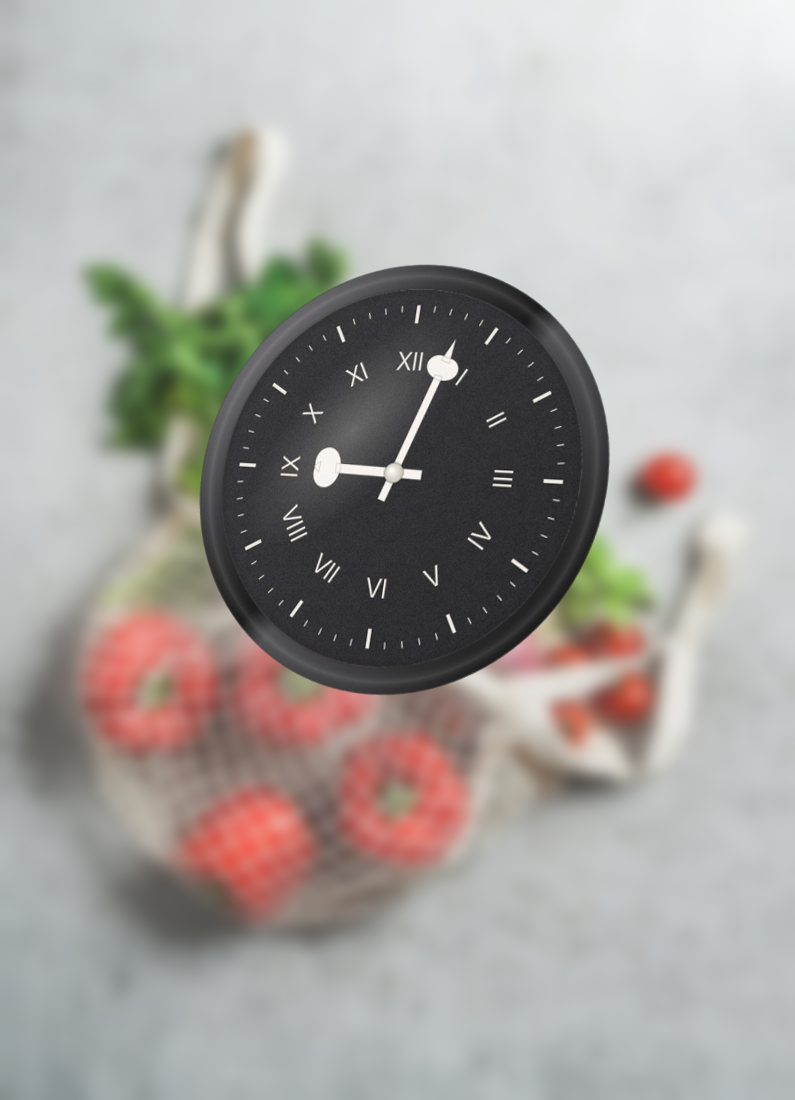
{"hour": 9, "minute": 3}
